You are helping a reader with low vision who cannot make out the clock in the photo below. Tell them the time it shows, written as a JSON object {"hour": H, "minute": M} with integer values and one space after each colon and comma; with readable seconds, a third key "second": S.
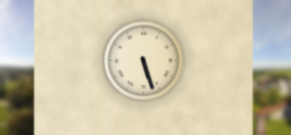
{"hour": 5, "minute": 27}
